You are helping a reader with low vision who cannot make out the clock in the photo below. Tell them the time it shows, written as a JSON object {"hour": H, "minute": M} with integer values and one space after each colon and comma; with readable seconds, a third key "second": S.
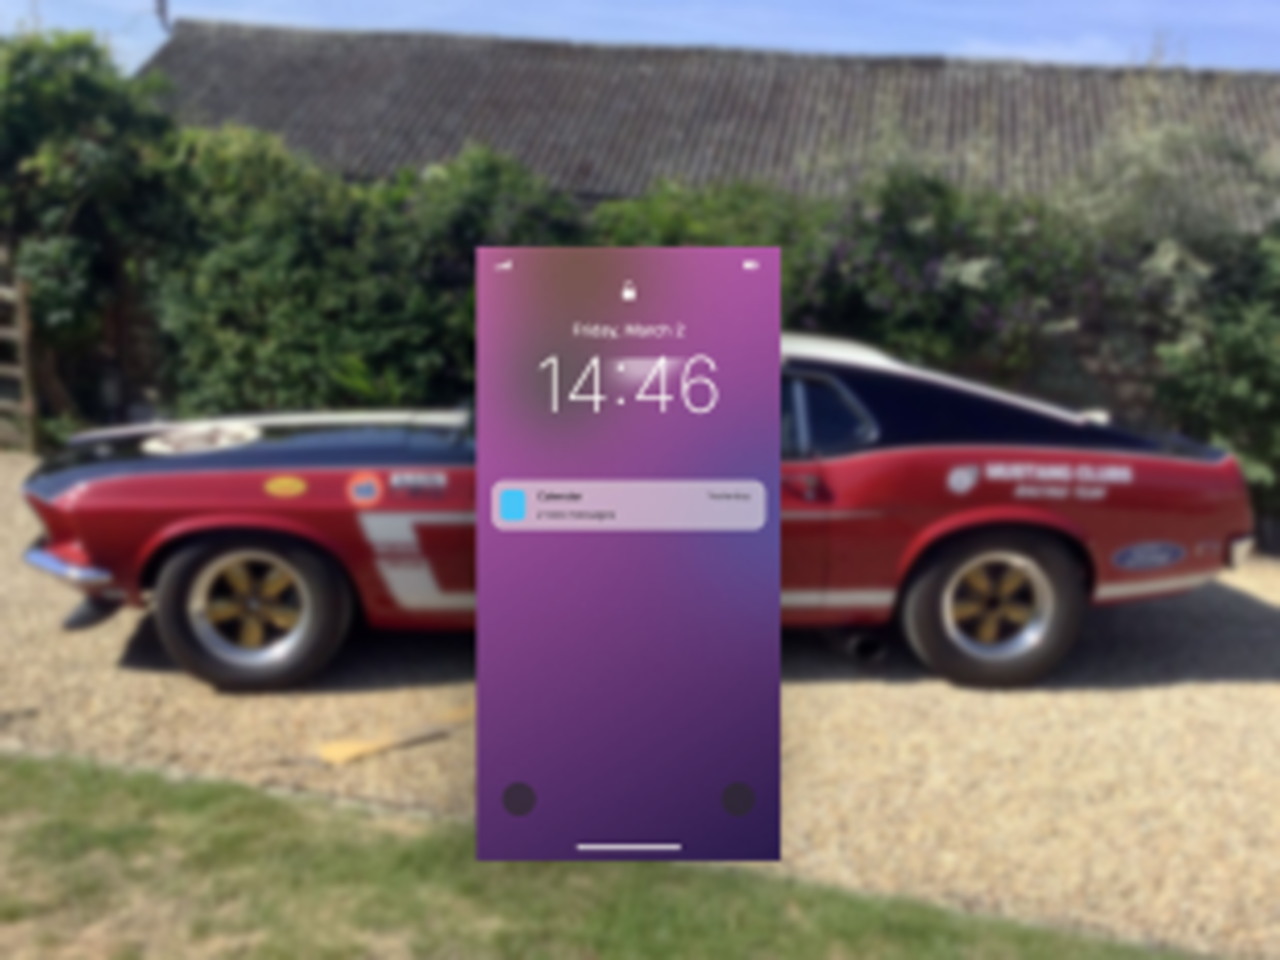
{"hour": 14, "minute": 46}
